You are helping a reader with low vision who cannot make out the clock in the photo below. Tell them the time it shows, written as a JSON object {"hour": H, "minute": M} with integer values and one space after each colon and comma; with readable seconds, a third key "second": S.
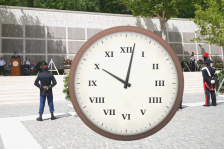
{"hour": 10, "minute": 2}
